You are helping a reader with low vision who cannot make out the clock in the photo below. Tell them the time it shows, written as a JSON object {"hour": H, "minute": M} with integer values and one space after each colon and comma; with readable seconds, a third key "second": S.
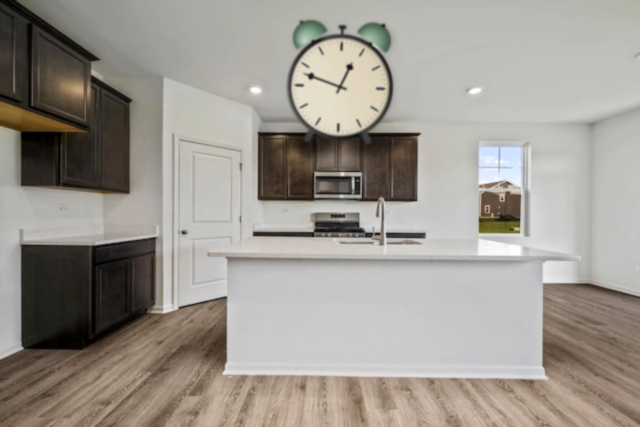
{"hour": 12, "minute": 48}
